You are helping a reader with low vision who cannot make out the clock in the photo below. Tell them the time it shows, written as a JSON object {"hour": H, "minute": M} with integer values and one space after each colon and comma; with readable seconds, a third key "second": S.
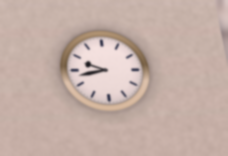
{"hour": 9, "minute": 43}
